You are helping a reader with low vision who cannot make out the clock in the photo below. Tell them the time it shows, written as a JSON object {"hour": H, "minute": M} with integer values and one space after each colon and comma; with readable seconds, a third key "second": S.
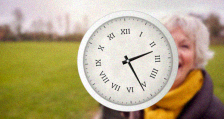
{"hour": 2, "minute": 26}
